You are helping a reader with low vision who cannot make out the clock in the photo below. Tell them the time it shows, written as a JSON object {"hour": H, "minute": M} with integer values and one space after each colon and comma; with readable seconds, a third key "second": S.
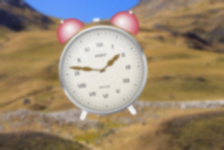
{"hour": 1, "minute": 47}
